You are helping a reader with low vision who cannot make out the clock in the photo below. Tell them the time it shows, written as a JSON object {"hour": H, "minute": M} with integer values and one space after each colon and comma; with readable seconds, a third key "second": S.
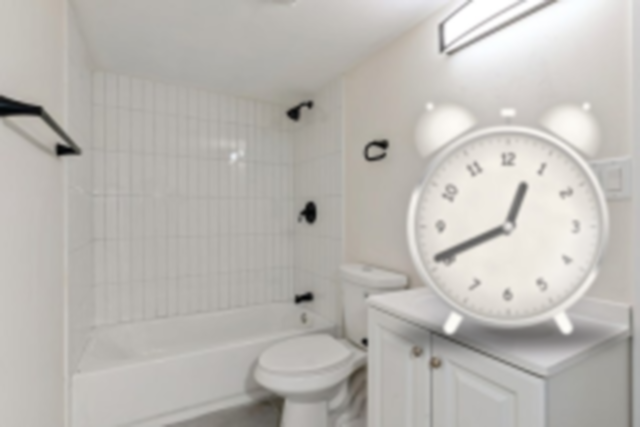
{"hour": 12, "minute": 41}
